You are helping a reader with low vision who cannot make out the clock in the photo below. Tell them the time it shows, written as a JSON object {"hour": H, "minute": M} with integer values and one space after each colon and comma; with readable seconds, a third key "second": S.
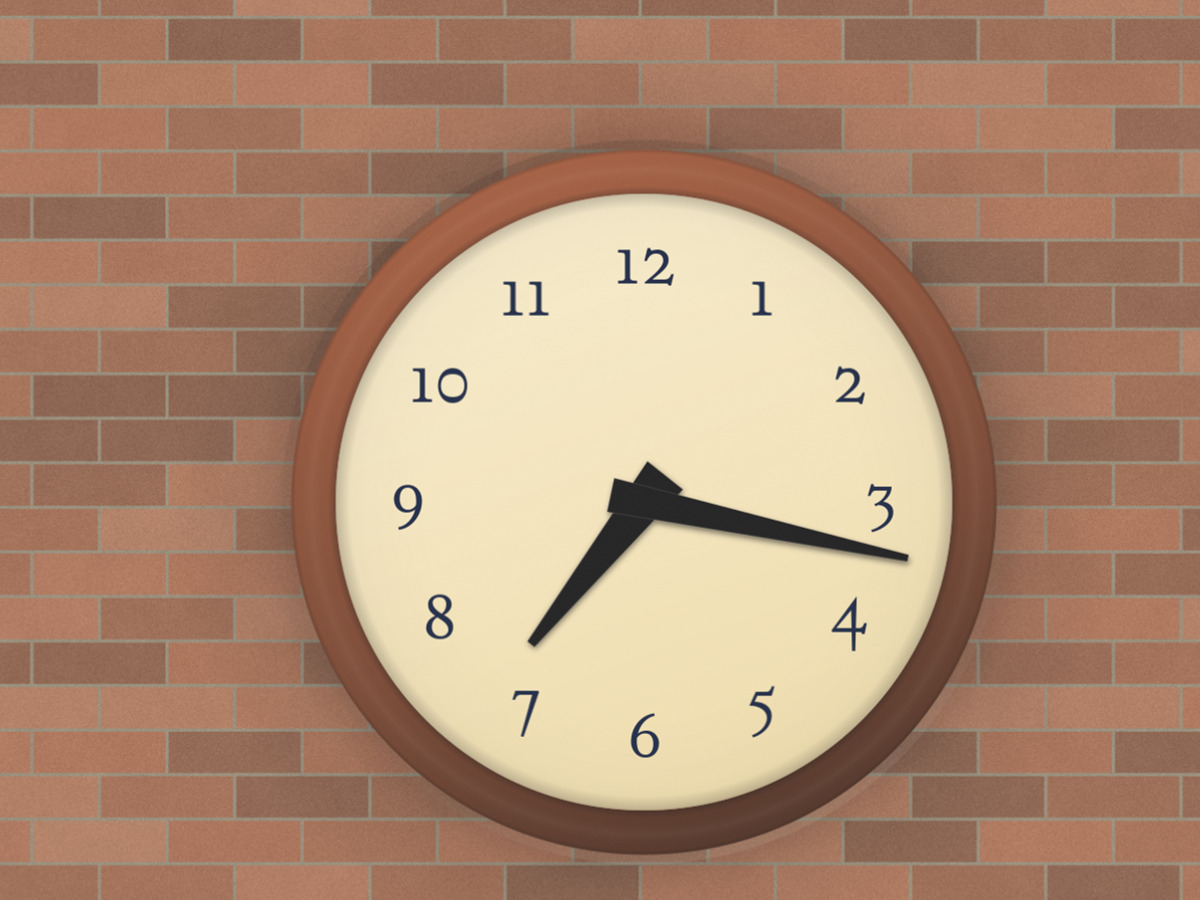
{"hour": 7, "minute": 17}
